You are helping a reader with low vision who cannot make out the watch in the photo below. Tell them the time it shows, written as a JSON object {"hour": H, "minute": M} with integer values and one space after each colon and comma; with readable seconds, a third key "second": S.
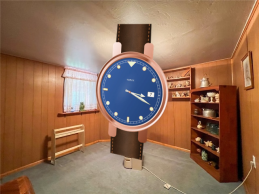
{"hour": 3, "minute": 19}
